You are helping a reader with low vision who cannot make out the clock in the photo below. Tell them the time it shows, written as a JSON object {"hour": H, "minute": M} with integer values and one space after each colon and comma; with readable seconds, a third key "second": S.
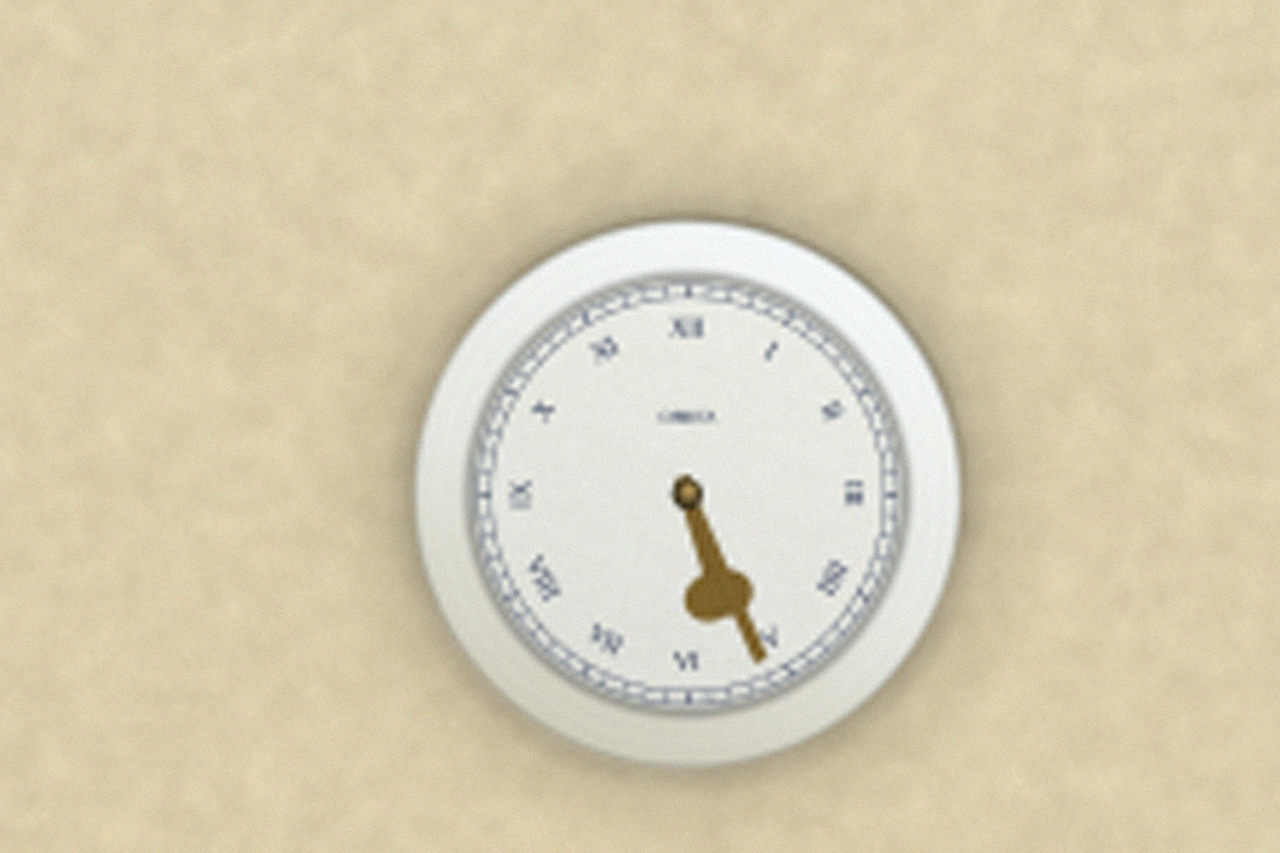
{"hour": 5, "minute": 26}
